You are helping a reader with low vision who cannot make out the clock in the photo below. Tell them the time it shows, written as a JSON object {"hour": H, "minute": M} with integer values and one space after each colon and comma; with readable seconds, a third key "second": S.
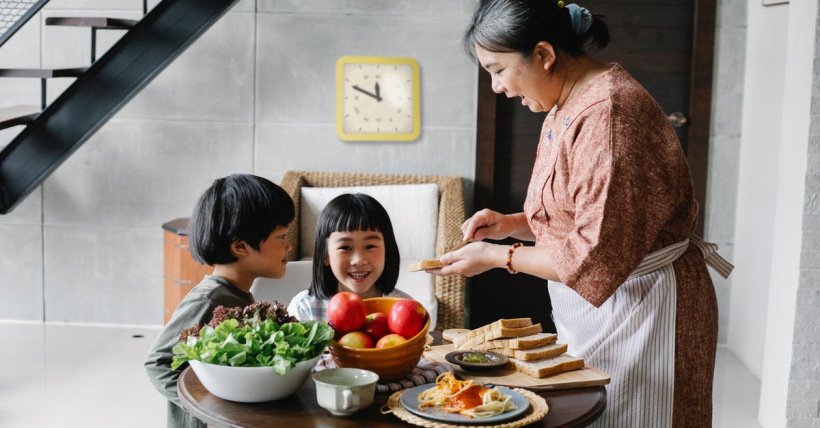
{"hour": 11, "minute": 49}
